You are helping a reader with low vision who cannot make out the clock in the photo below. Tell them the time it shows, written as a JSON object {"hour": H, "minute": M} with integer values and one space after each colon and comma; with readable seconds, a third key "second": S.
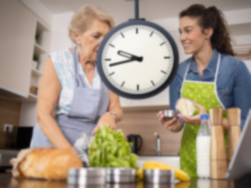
{"hour": 9, "minute": 43}
